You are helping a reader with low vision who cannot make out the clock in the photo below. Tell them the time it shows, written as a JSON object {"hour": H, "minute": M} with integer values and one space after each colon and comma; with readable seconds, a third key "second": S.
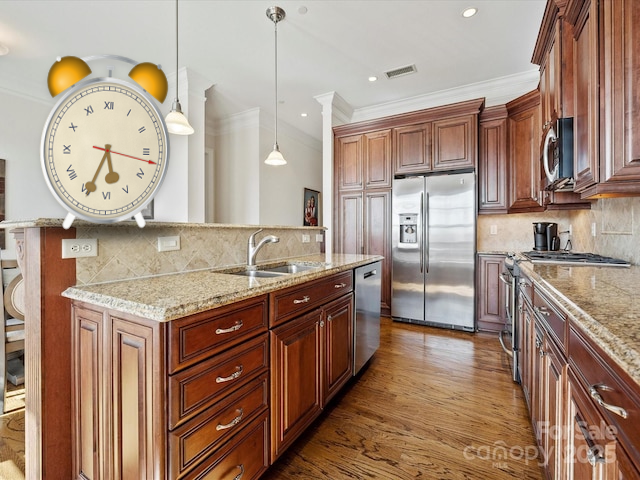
{"hour": 5, "minute": 34, "second": 17}
